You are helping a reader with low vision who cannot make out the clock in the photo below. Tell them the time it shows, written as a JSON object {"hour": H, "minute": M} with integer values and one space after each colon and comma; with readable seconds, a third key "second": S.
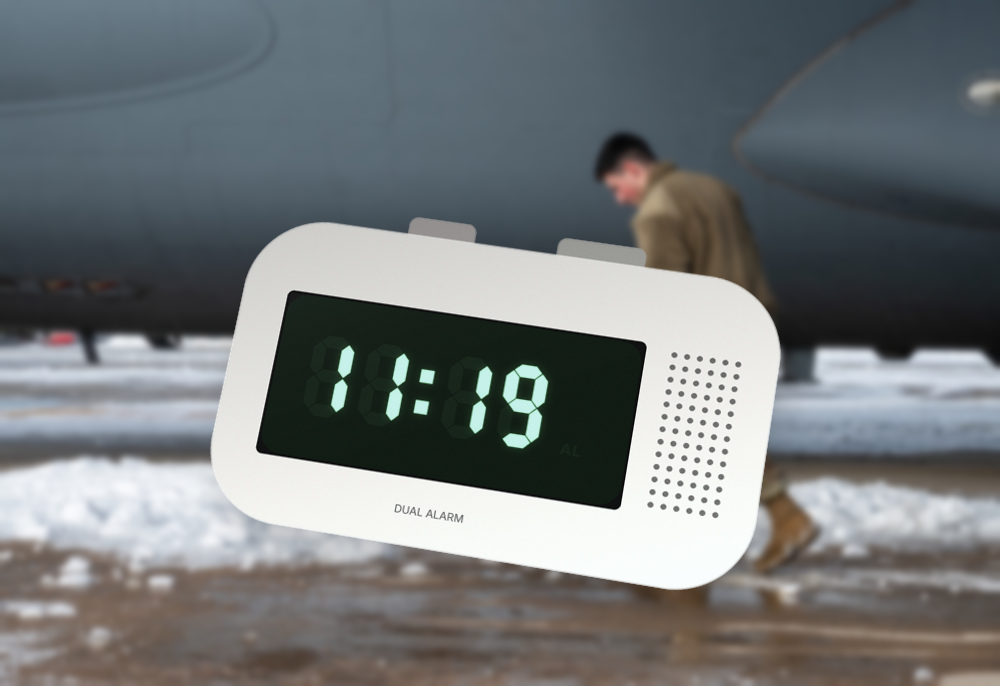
{"hour": 11, "minute": 19}
